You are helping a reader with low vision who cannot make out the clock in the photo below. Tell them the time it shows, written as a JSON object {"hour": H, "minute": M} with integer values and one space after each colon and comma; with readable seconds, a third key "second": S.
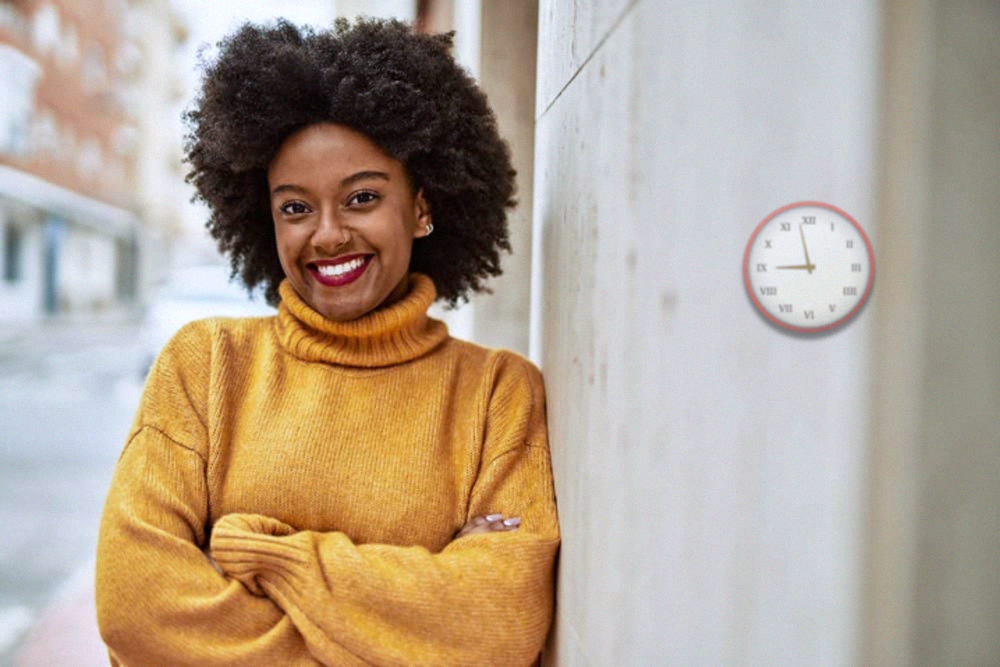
{"hour": 8, "minute": 58}
